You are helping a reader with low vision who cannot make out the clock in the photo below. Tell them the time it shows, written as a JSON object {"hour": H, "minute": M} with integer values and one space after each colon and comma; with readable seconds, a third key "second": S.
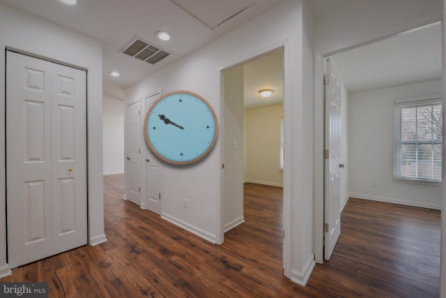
{"hour": 9, "minute": 50}
